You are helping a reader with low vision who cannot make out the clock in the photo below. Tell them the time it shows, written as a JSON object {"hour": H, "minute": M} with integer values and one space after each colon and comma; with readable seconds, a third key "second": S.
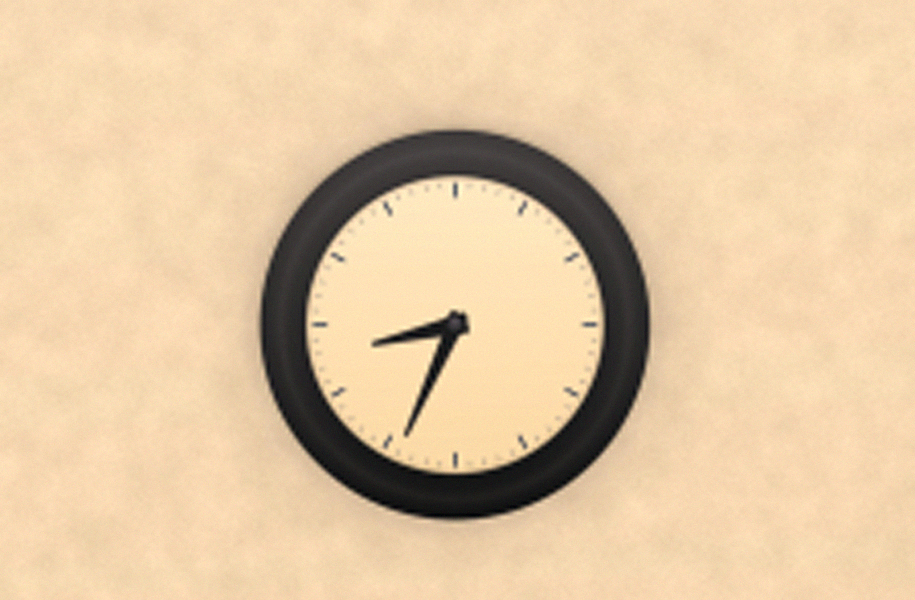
{"hour": 8, "minute": 34}
